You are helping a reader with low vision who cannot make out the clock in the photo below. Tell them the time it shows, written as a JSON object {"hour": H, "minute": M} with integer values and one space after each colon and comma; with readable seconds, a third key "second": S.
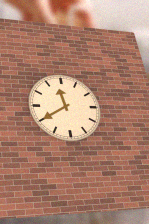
{"hour": 11, "minute": 40}
